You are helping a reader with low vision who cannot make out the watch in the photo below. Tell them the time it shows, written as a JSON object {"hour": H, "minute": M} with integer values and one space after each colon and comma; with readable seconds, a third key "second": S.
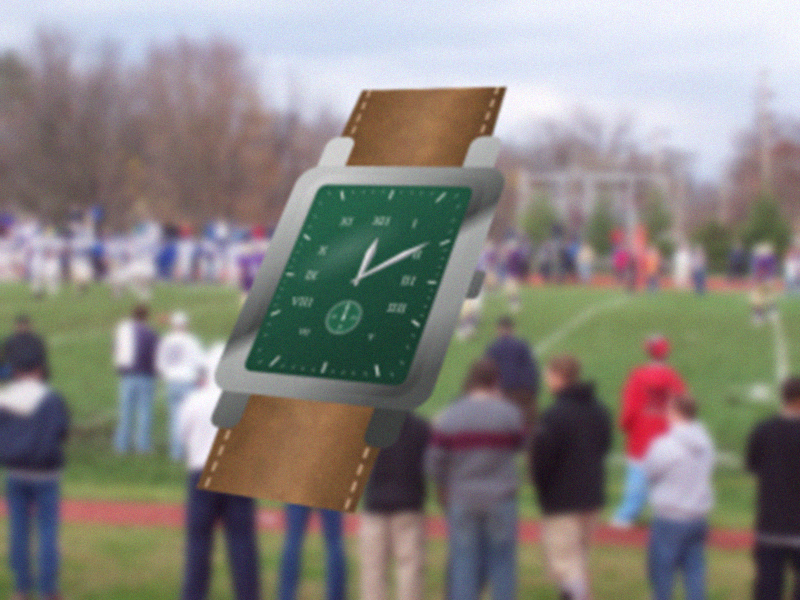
{"hour": 12, "minute": 9}
